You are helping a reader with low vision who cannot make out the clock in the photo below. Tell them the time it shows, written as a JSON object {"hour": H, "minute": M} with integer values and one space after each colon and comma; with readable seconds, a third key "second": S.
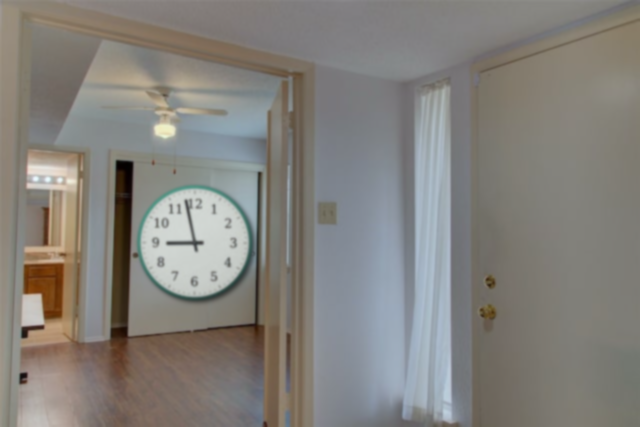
{"hour": 8, "minute": 58}
